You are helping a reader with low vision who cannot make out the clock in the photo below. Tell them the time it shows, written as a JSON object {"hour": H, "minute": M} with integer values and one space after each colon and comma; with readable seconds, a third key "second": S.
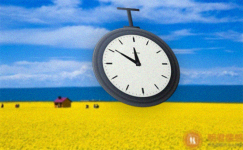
{"hour": 11, "minute": 51}
